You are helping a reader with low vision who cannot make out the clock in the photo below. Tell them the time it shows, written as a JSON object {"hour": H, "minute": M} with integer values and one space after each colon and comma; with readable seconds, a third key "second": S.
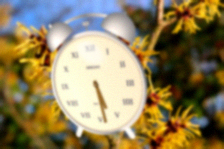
{"hour": 5, "minute": 29}
